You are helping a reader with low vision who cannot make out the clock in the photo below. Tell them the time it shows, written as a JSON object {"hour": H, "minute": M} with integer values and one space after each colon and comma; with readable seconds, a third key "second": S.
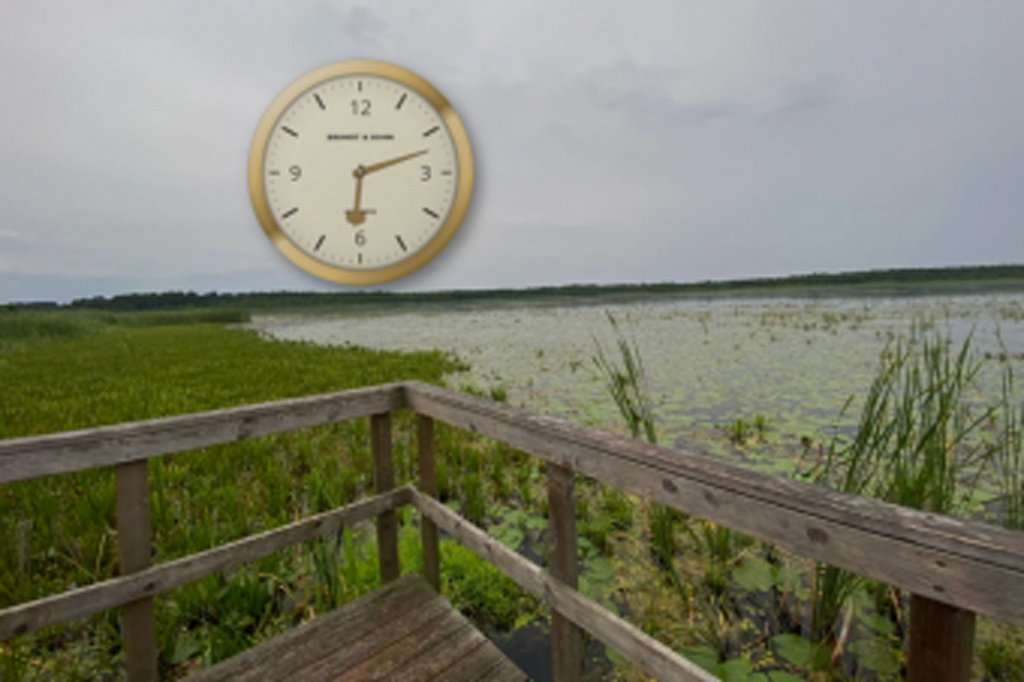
{"hour": 6, "minute": 12}
